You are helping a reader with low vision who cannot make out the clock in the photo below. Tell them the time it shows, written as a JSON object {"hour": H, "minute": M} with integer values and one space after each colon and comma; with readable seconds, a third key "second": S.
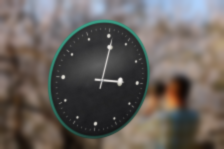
{"hour": 3, "minute": 1}
